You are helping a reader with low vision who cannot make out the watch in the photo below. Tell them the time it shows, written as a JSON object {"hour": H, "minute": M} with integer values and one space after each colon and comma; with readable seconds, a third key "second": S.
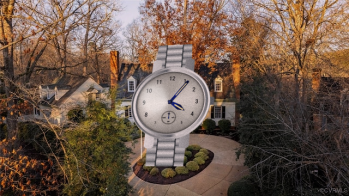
{"hour": 4, "minute": 6}
